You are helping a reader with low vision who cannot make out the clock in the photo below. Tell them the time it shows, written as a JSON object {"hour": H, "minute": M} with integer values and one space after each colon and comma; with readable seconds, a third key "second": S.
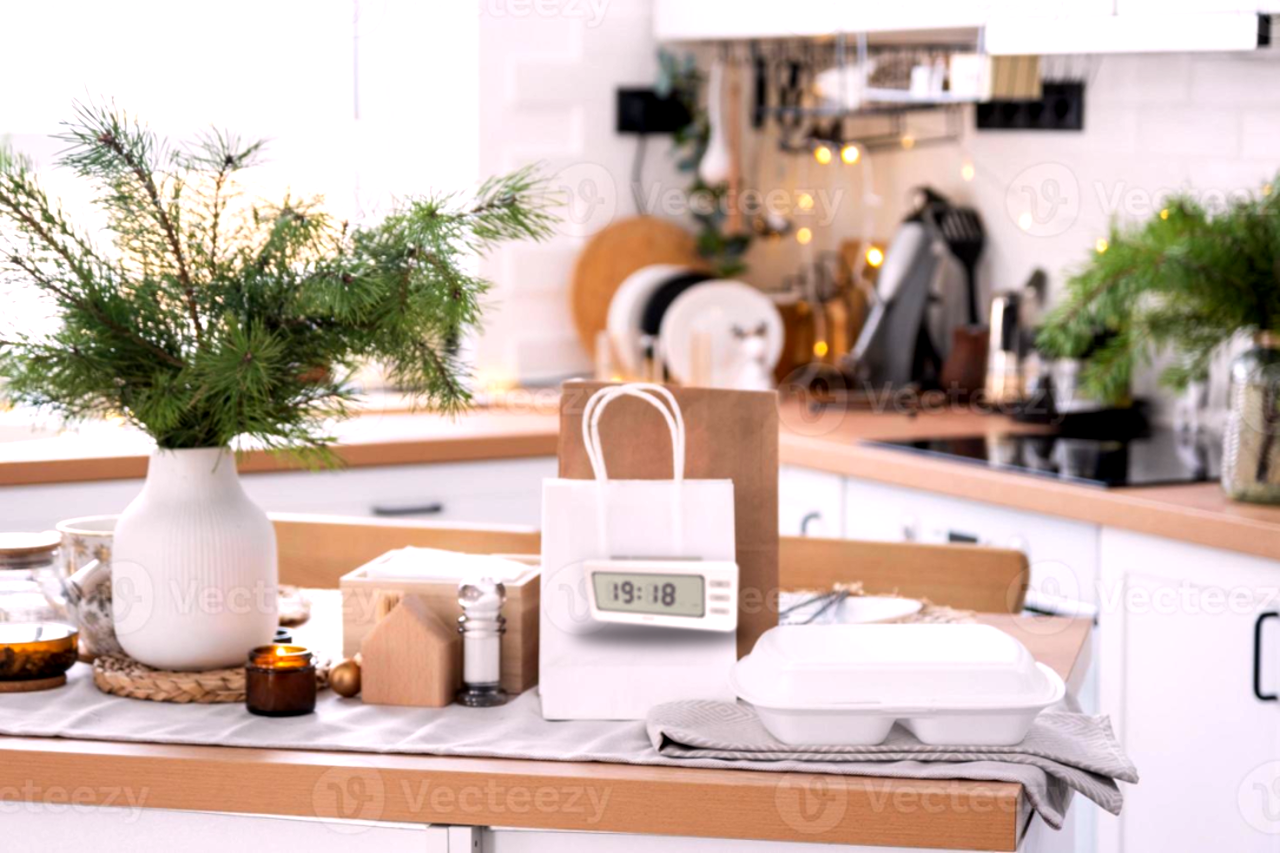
{"hour": 19, "minute": 18}
